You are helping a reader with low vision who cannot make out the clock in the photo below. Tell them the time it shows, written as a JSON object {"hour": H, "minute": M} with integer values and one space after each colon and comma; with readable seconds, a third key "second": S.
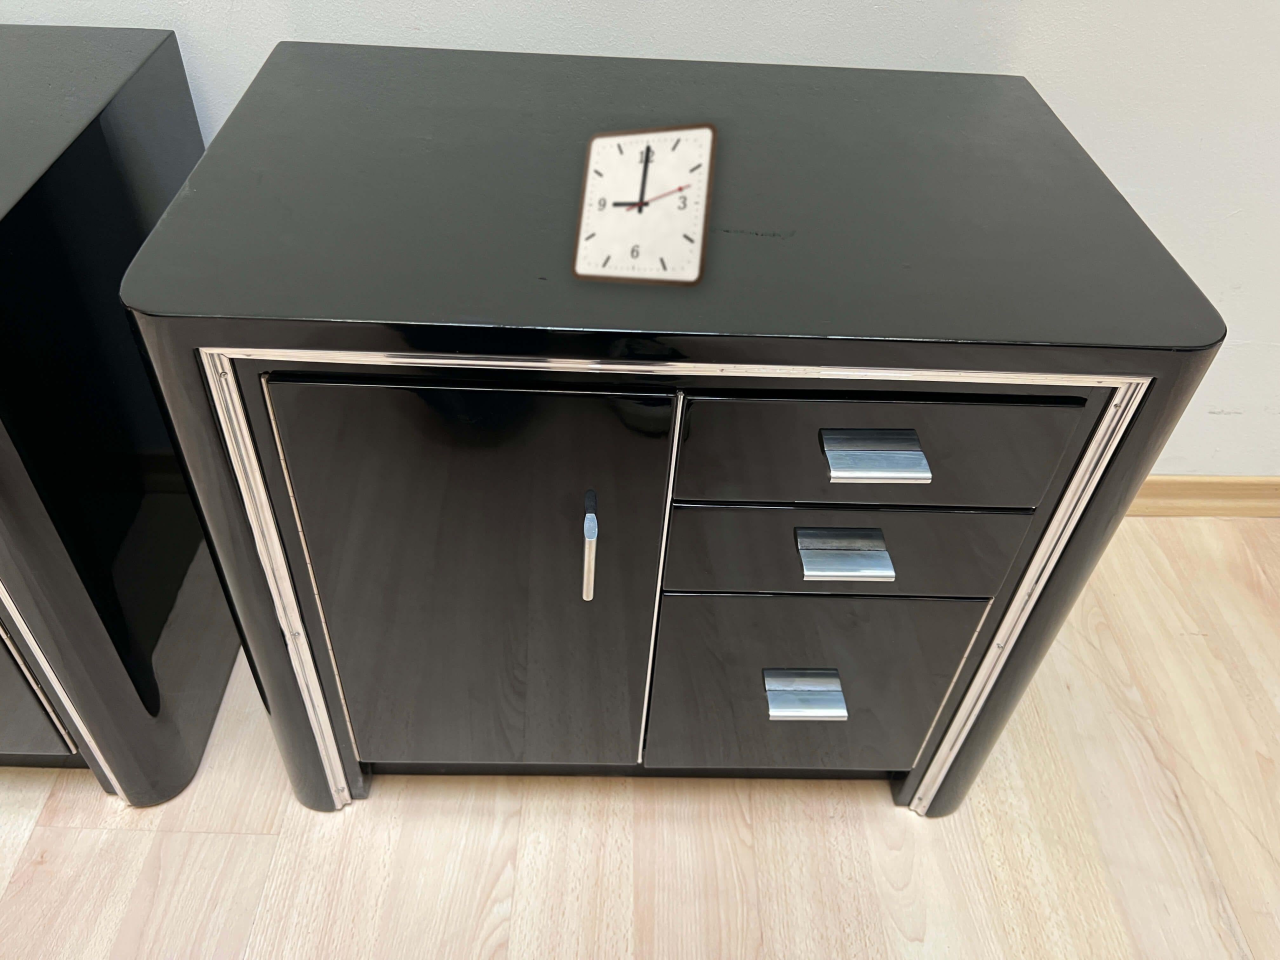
{"hour": 9, "minute": 0, "second": 12}
